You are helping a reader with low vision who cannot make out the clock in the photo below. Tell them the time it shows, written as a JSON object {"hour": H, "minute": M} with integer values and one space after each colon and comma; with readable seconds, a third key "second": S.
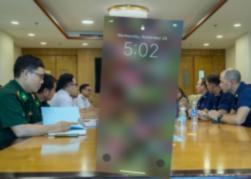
{"hour": 5, "minute": 2}
